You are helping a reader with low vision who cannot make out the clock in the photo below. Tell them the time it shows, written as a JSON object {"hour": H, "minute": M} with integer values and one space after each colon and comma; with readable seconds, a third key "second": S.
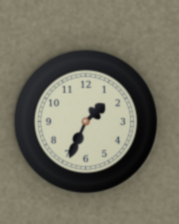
{"hour": 1, "minute": 34}
